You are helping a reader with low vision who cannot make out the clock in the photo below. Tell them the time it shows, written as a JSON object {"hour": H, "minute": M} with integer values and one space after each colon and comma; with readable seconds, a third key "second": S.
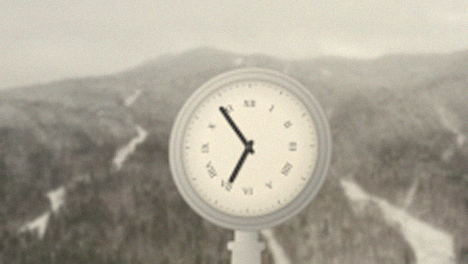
{"hour": 6, "minute": 54}
